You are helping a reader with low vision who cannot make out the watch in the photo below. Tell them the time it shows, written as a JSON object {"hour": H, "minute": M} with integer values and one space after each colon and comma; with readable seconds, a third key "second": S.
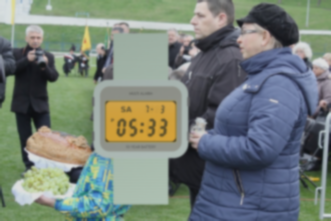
{"hour": 5, "minute": 33}
